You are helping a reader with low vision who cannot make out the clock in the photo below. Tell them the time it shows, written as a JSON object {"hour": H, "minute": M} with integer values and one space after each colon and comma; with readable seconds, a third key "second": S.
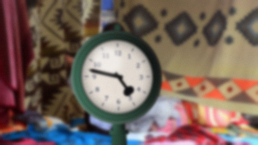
{"hour": 4, "minute": 47}
